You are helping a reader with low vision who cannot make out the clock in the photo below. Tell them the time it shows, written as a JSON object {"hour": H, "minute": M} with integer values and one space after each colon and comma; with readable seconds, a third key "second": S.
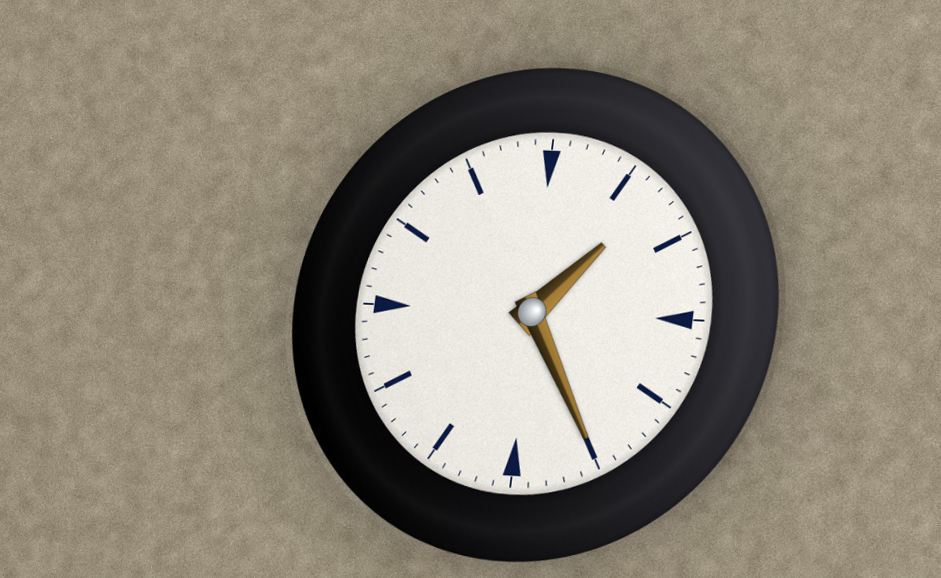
{"hour": 1, "minute": 25}
